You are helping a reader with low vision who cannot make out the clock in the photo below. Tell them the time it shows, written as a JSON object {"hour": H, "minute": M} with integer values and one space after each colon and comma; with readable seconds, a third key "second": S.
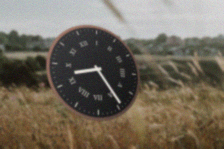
{"hour": 9, "minute": 29}
